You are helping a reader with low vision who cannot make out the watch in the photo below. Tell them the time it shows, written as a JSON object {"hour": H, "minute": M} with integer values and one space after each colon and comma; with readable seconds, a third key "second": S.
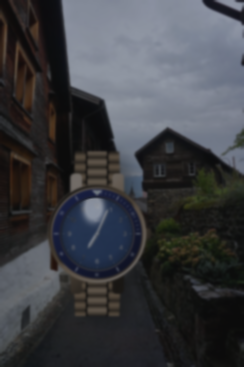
{"hour": 7, "minute": 4}
